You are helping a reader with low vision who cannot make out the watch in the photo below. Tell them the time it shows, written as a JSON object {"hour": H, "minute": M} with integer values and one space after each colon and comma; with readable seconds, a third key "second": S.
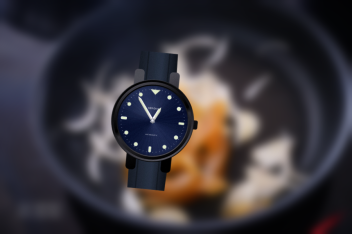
{"hour": 12, "minute": 54}
